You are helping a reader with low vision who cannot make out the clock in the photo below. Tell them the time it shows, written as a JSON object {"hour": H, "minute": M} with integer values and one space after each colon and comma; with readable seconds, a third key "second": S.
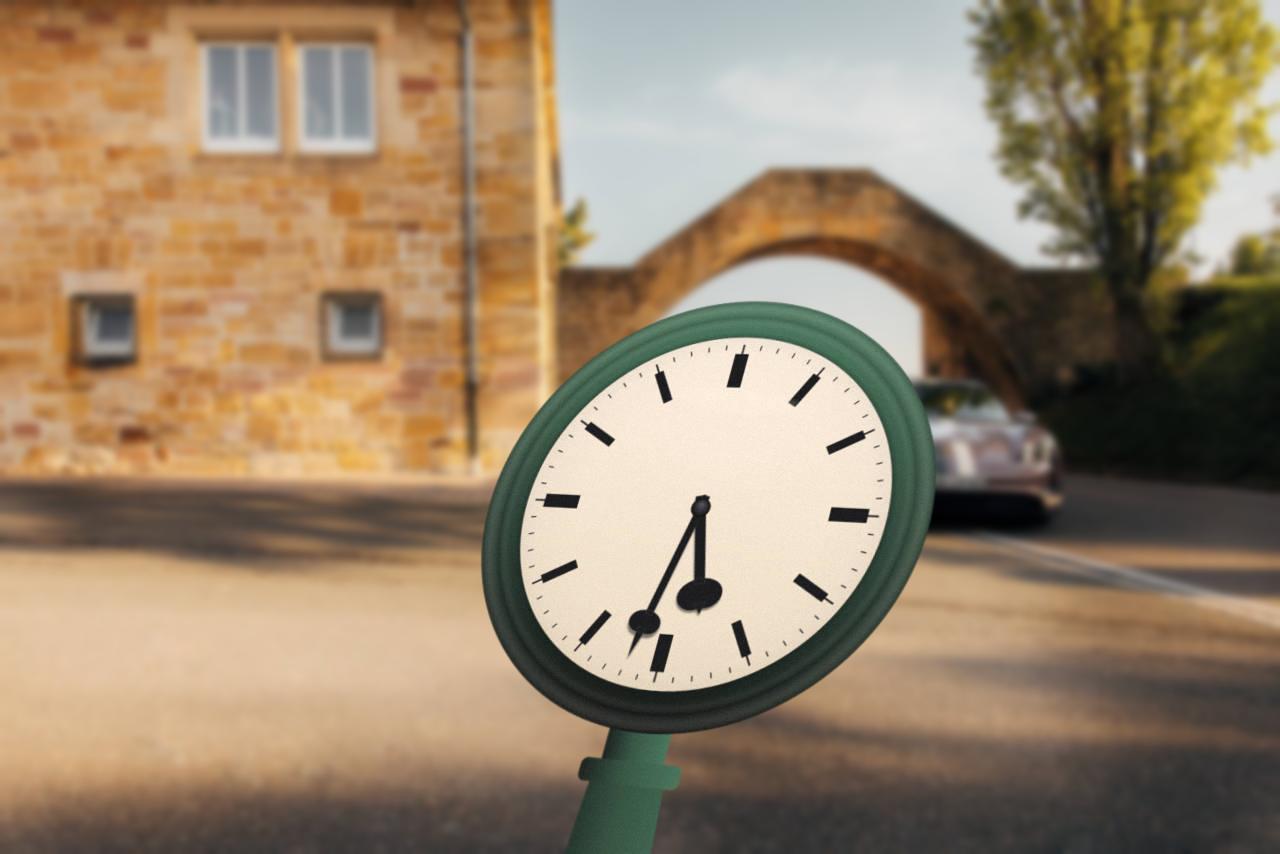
{"hour": 5, "minute": 32}
